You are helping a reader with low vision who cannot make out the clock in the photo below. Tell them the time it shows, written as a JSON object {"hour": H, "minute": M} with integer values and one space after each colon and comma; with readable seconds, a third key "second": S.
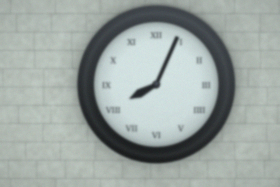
{"hour": 8, "minute": 4}
